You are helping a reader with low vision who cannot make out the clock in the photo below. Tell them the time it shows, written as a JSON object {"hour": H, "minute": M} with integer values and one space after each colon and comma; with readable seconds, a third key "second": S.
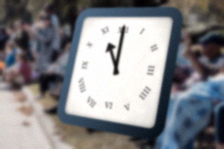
{"hour": 11, "minute": 0}
